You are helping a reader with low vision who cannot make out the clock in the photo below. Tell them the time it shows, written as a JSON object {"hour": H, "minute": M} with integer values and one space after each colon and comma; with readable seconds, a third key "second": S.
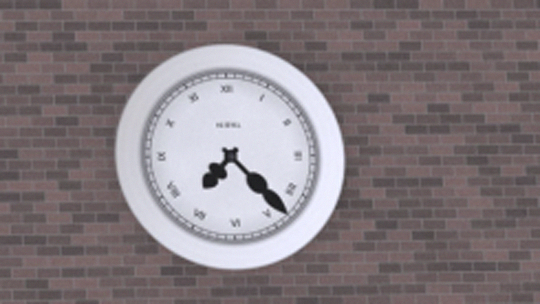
{"hour": 7, "minute": 23}
